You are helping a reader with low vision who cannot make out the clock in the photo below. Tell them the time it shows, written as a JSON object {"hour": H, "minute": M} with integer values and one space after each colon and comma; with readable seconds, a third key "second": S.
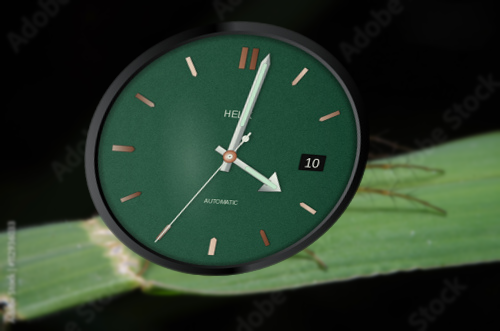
{"hour": 4, "minute": 1, "second": 35}
